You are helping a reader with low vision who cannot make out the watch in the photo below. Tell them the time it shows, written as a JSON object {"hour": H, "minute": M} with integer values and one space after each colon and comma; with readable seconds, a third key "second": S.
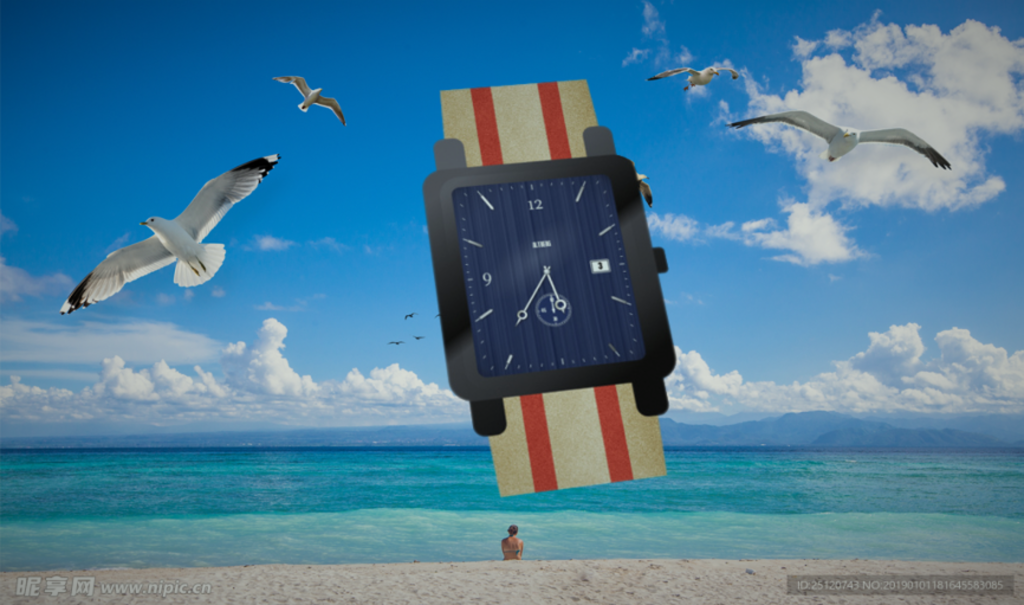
{"hour": 5, "minute": 36}
